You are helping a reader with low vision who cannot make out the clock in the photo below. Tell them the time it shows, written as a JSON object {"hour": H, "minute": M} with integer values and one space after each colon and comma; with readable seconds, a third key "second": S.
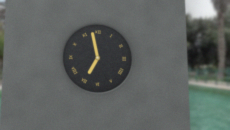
{"hour": 6, "minute": 58}
